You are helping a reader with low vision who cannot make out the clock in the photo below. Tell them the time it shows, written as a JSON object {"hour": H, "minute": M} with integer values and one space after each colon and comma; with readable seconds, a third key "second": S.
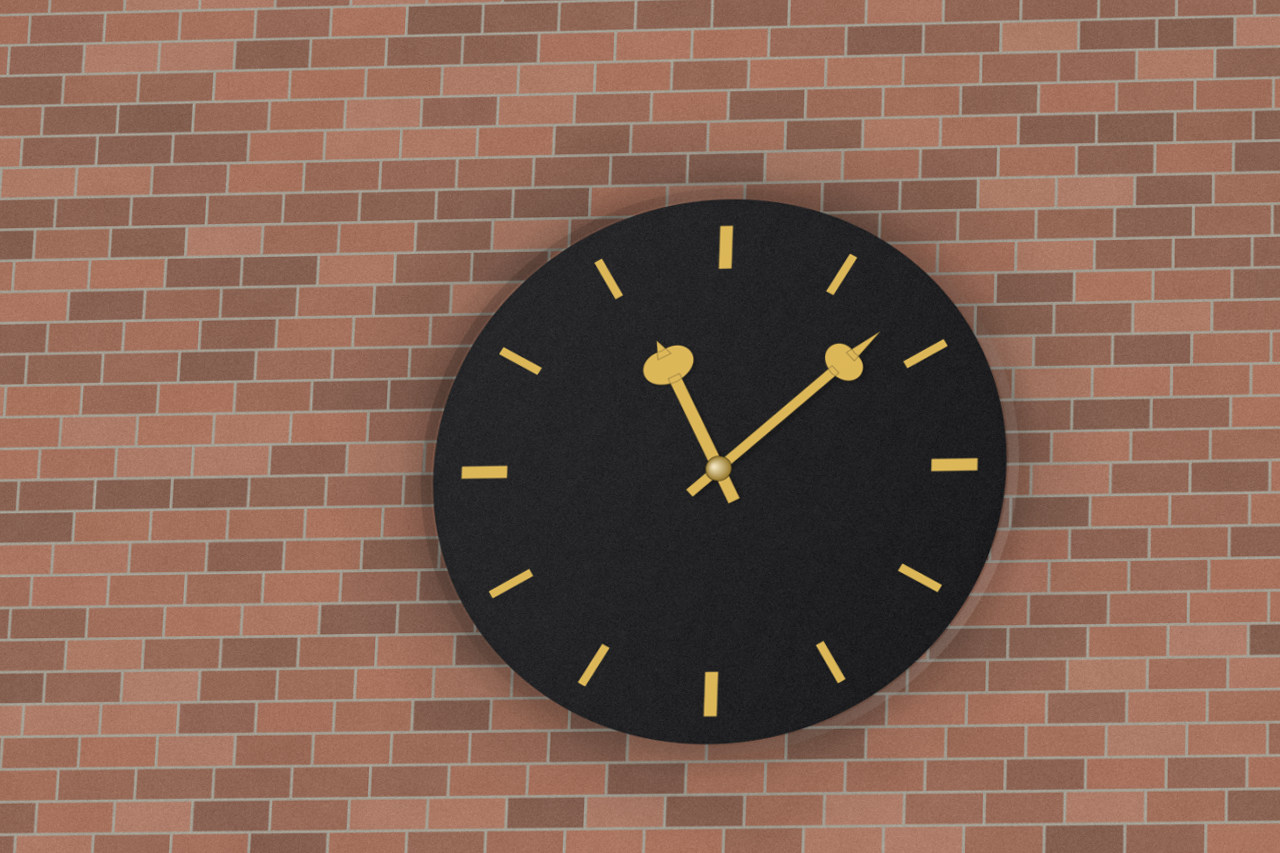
{"hour": 11, "minute": 8}
